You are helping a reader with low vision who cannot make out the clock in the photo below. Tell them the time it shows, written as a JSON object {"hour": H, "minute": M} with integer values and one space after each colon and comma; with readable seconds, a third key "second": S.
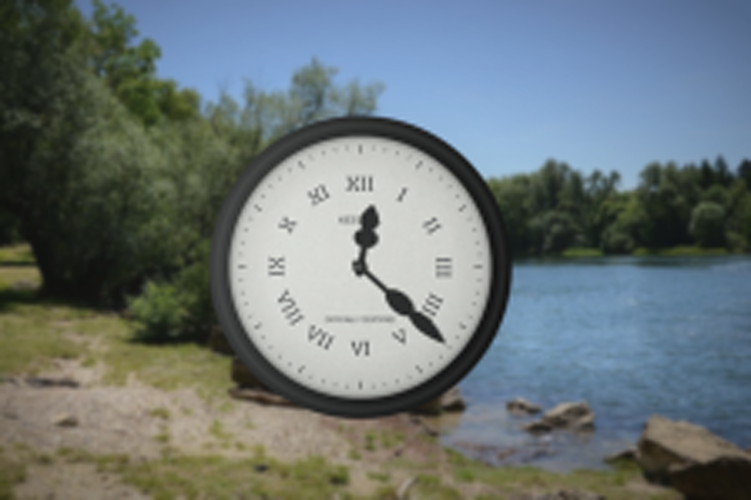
{"hour": 12, "minute": 22}
